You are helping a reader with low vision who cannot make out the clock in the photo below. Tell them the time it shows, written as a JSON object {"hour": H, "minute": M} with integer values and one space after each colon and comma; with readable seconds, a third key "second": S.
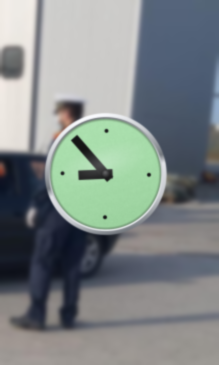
{"hour": 8, "minute": 53}
